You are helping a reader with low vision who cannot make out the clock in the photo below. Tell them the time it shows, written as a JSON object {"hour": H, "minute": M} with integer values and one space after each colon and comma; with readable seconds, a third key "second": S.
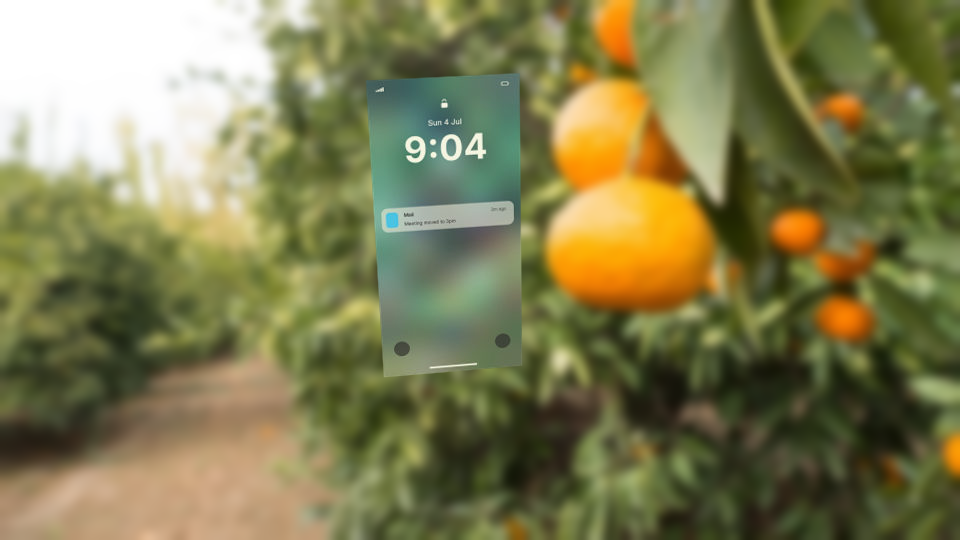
{"hour": 9, "minute": 4}
